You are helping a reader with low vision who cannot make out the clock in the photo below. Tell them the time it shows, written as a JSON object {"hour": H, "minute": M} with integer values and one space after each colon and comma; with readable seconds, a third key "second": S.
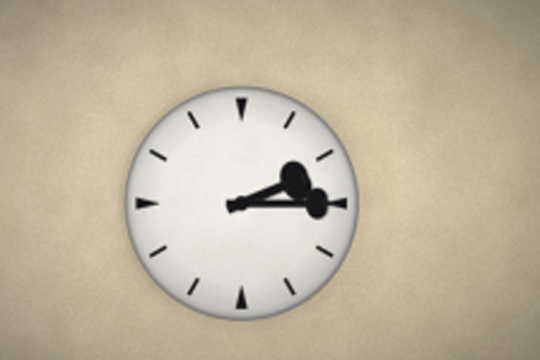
{"hour": 2, "minute": 15}
